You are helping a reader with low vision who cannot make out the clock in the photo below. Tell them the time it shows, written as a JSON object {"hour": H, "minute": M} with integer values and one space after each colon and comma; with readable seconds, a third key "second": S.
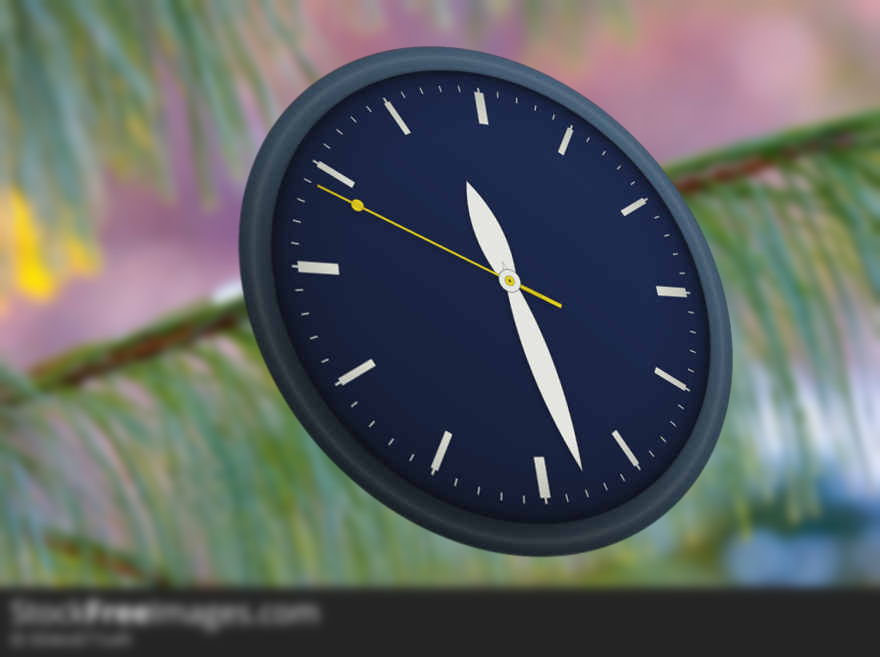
{"hour": 11, "minute": 27, "second": 49}
